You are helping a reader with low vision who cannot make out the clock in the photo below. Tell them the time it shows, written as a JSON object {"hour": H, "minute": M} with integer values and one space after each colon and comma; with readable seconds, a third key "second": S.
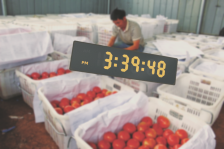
{"hour": 3, "minute": 39, "second": 48}
